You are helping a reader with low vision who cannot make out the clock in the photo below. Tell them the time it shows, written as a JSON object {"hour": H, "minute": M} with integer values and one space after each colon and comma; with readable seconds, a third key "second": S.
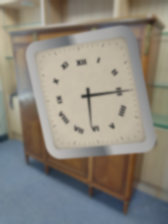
{"hour": 6, "minute": 15}
